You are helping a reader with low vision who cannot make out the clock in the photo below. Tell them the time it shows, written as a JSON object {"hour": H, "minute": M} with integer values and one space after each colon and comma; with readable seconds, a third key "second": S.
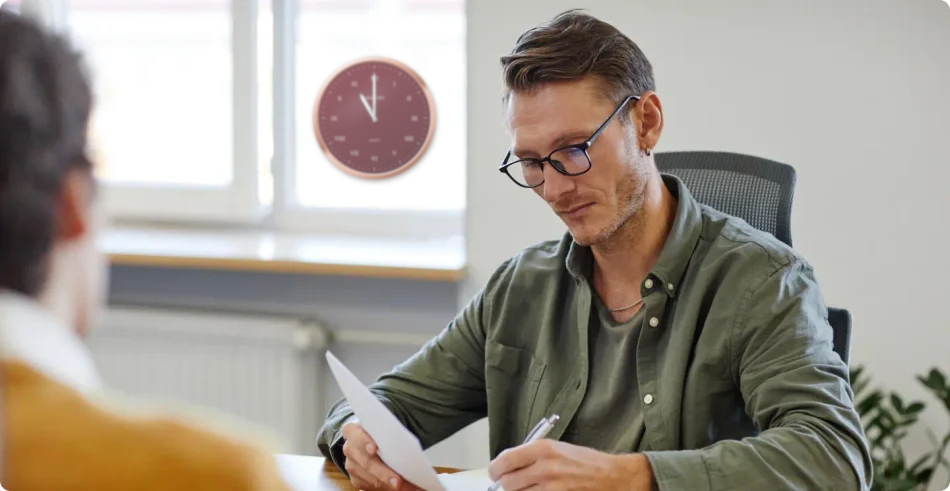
{"hour": 11, "minute": 0}
